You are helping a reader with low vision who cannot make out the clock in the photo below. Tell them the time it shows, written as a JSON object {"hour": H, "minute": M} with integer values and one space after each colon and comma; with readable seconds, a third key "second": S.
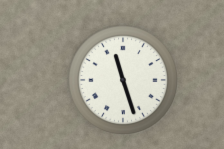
{"hour": 11, "minute": 27}
